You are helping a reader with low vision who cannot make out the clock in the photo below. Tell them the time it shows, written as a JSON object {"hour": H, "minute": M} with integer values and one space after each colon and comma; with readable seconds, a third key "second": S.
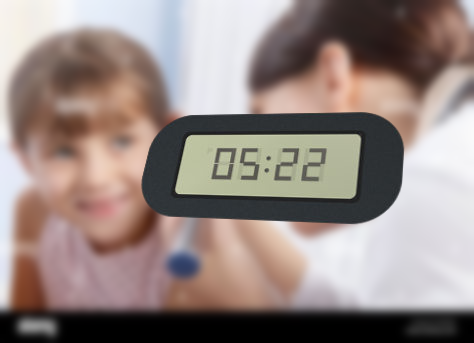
{"hour": 5, "minute": 22}
